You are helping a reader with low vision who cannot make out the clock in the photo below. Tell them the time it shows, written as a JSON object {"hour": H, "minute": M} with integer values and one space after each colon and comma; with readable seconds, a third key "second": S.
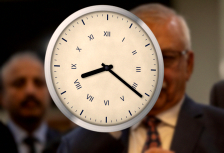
{"hour": 8, "minute": 21}
